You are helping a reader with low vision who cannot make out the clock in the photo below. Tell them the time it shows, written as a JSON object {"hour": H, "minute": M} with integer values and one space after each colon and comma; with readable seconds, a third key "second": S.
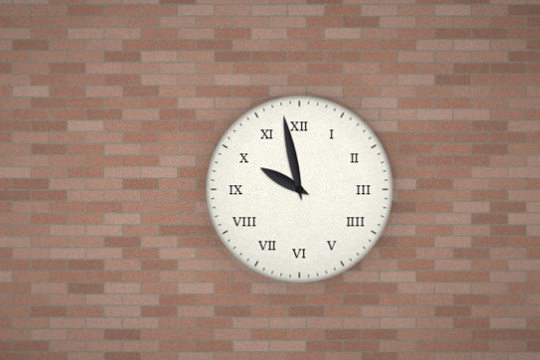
{"hour": 9, "minute": 58}
